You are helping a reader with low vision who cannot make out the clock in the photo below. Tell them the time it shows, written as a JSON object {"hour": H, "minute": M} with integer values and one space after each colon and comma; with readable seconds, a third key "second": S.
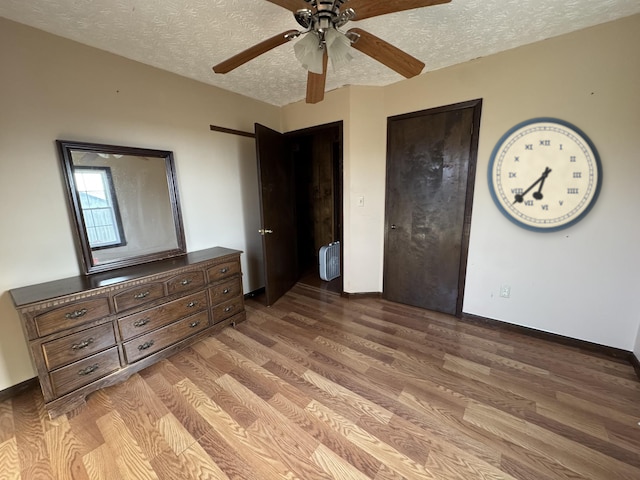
{"hour": 6, "minute": 38}
